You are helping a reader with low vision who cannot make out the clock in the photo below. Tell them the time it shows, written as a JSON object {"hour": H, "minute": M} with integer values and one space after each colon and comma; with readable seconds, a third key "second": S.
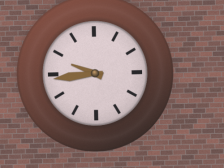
{"hour": 9, "minute": 44}
